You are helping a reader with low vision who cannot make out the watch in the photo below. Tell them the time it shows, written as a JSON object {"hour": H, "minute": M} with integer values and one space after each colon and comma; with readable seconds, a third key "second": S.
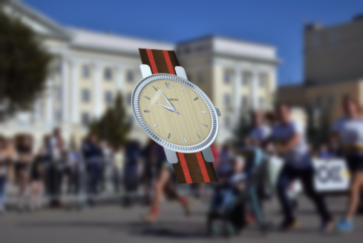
{"hour": 9, "minute": 56}
